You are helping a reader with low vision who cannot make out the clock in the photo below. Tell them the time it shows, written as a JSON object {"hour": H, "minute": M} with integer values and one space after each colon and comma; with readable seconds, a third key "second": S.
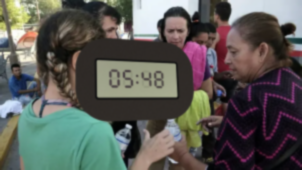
{"hour": 5, "minute": 48}
